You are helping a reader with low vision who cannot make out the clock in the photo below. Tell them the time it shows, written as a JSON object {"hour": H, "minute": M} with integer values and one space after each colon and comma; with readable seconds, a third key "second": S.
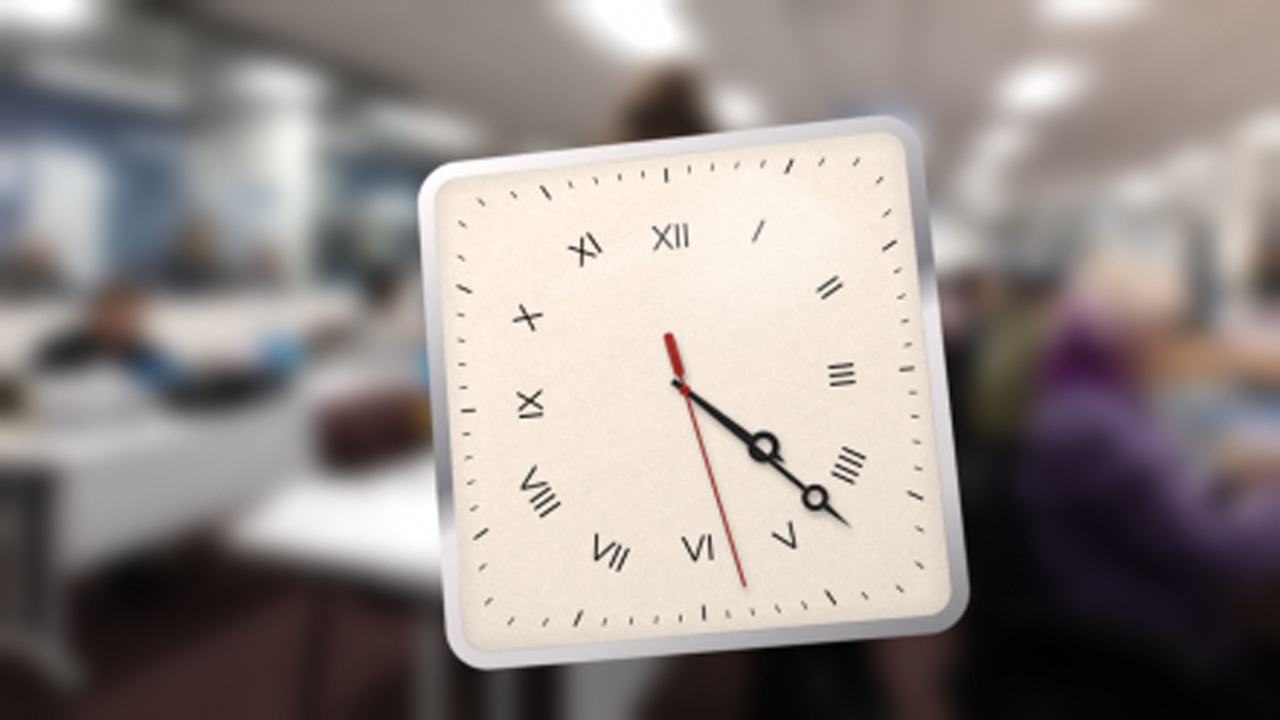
{"hour": 4, "minute": 22, "second": 28}
